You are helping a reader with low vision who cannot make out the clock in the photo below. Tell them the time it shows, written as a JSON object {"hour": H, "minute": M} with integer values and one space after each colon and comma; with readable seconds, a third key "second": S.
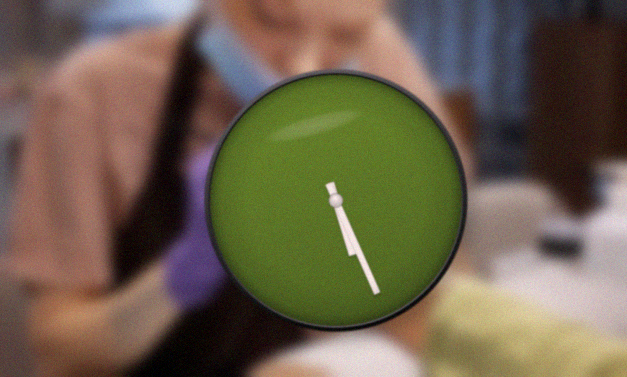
{"hour": 5, "minute": 26}
